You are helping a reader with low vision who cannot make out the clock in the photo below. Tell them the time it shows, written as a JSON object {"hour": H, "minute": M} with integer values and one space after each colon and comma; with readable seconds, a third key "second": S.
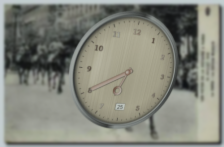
{"hour": 6, "minute": 40}
